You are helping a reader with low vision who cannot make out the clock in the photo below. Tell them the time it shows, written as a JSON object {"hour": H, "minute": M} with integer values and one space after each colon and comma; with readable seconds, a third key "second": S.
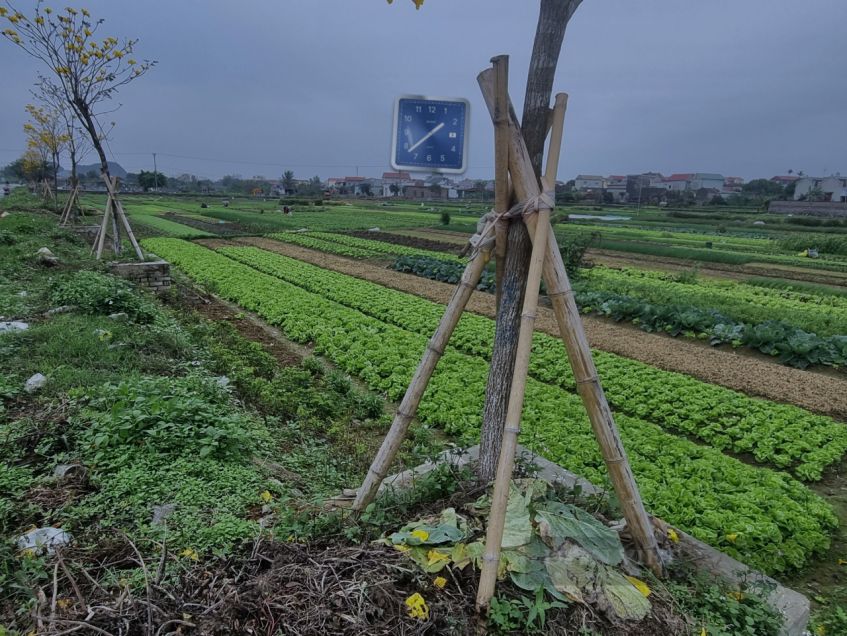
{"hour": 1, "minute": 38}
